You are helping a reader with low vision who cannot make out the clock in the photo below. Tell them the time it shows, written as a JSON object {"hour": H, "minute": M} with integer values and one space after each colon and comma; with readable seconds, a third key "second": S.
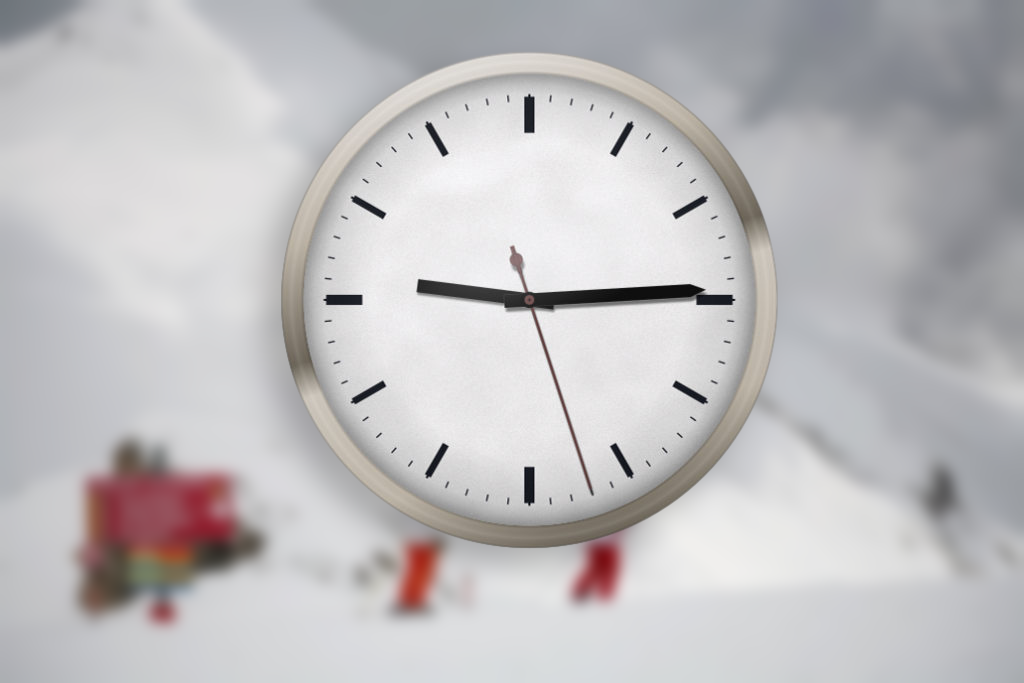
{"hour": 9, "minute": 14, "second": 27}
